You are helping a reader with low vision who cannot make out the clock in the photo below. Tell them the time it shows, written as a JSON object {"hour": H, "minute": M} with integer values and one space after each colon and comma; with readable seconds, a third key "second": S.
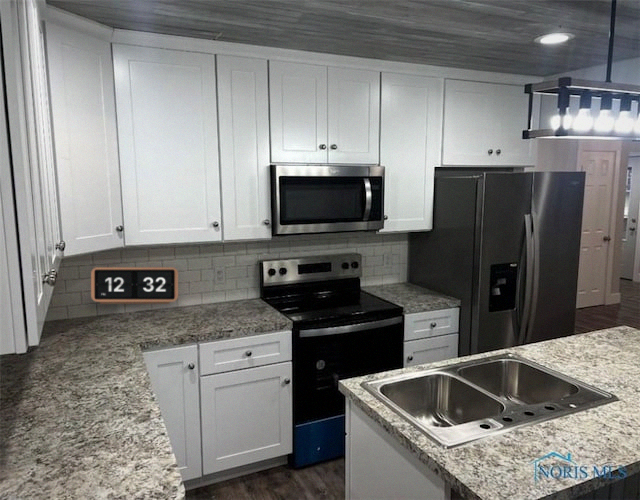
{"hour": 12, "minute": 32}
